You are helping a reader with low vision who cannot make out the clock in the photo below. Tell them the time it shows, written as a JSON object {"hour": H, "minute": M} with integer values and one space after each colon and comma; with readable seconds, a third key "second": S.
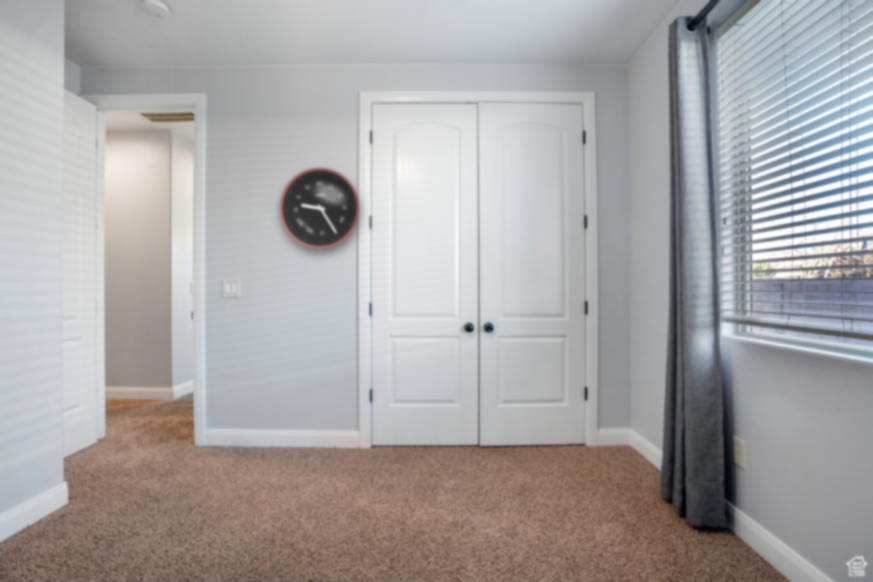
{"hour": 9, "minute": 25}
